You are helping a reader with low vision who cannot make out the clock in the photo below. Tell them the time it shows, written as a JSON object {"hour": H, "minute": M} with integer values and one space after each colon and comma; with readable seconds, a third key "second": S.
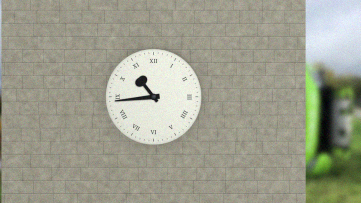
{"hour": 10, "minute": 44}
